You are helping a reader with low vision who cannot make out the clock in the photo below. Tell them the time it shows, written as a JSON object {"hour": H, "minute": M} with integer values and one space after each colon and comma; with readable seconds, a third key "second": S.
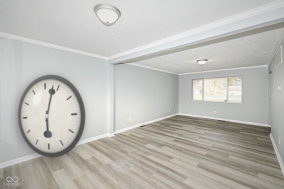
{"hour": 6, "minute": 3}
